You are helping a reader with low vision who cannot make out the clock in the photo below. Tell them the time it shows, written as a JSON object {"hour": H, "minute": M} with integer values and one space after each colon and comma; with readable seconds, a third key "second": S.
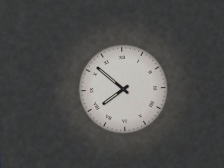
{"hour": 7, "minute": 52}
